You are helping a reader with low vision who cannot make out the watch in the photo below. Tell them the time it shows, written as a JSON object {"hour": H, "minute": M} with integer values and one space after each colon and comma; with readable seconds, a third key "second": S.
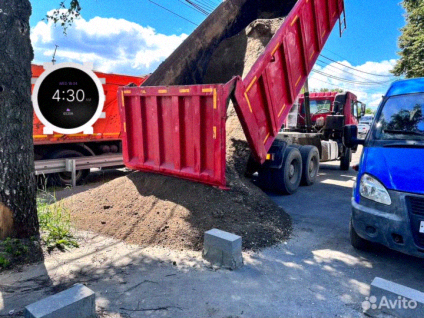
{"hour": 4, "minute": 30}
